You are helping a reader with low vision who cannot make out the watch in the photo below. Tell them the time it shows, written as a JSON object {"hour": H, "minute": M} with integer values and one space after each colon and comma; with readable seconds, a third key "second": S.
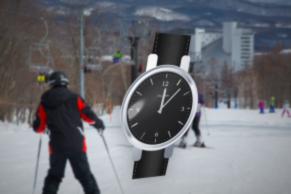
{"hour": 12, "minute": 7}
